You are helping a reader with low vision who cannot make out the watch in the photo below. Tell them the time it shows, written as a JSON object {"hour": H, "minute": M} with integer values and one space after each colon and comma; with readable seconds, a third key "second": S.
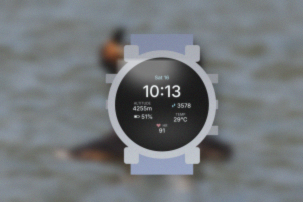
{"hour": 10, "minute": 13}
